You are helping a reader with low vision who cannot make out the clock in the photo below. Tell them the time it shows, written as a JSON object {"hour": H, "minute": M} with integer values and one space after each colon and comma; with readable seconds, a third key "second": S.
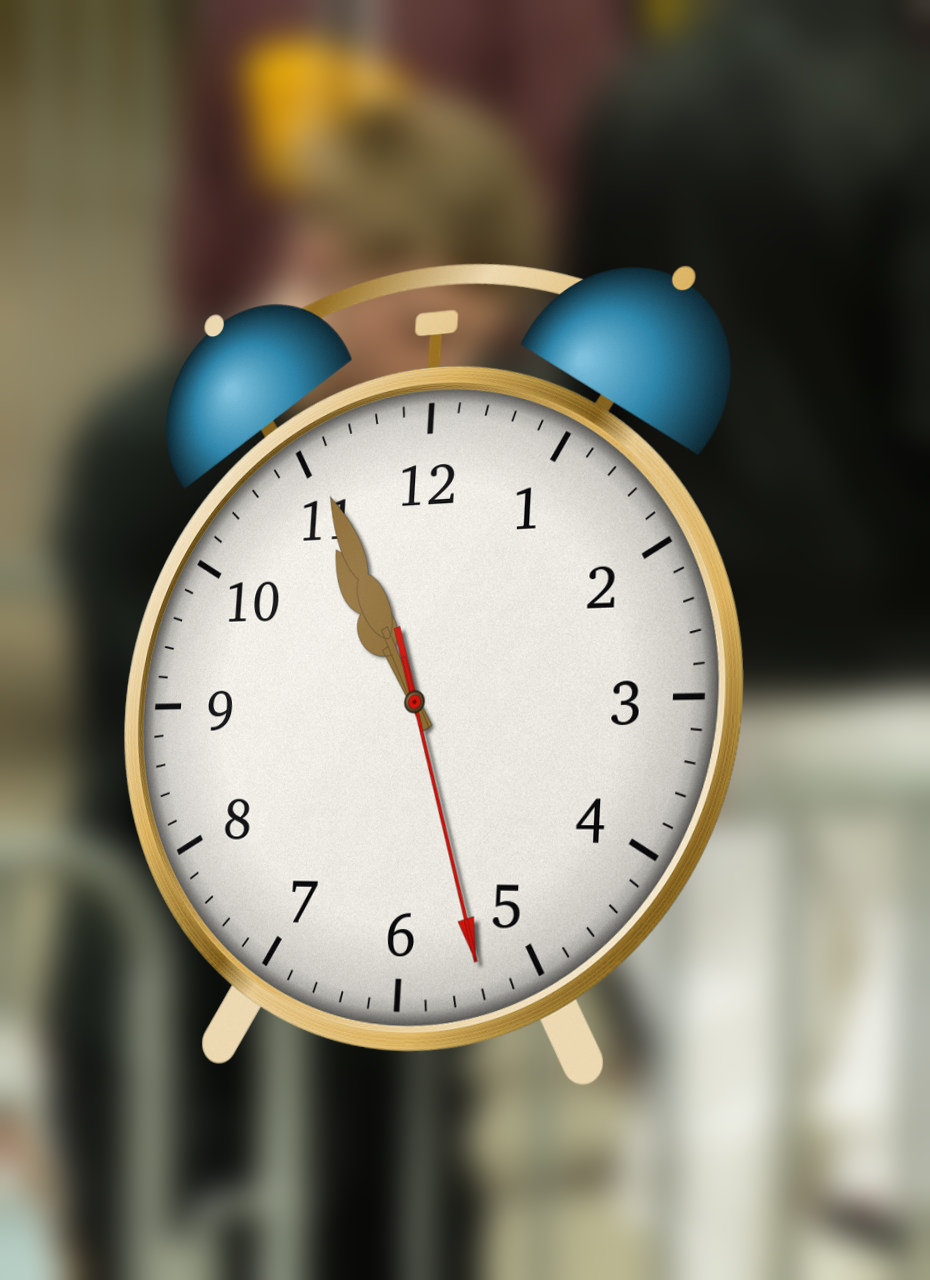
{"hour": 10, "minute": 55, "second": 27}
